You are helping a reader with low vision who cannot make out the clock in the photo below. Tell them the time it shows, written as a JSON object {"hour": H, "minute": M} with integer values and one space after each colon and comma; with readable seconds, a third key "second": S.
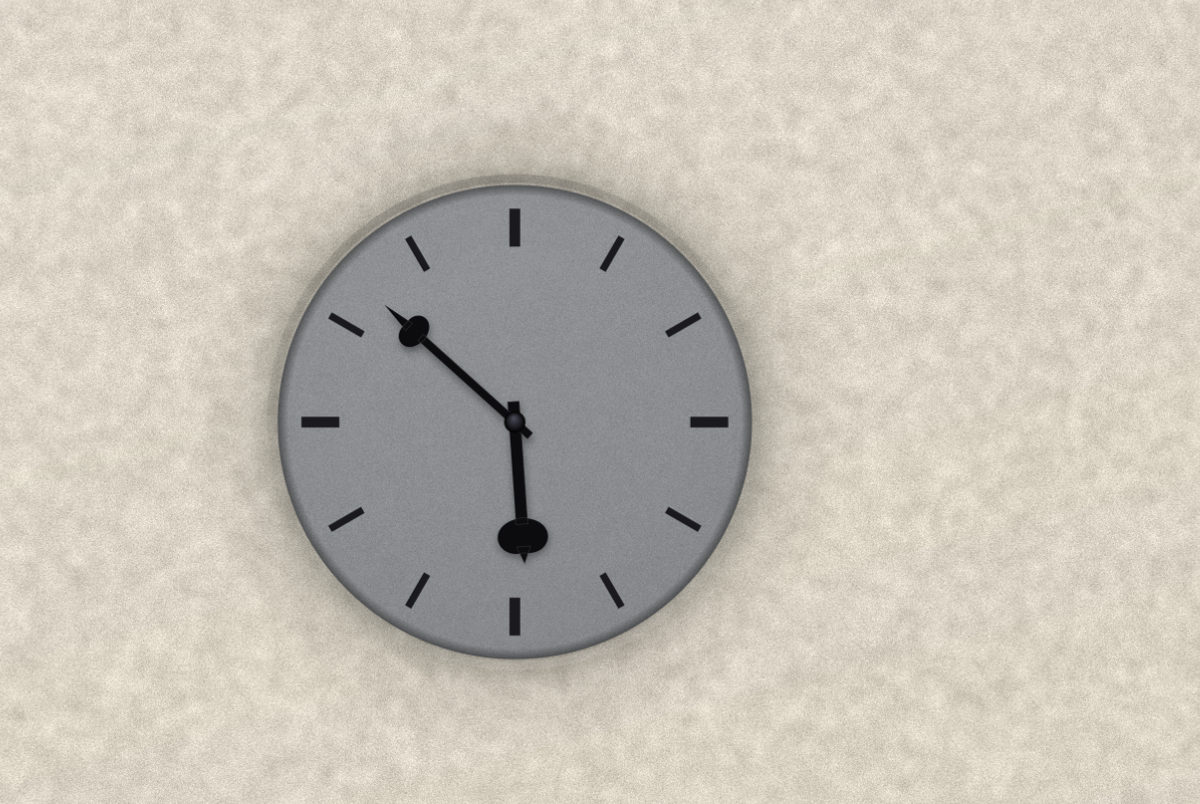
{"hour": 5, "minute": 52}
